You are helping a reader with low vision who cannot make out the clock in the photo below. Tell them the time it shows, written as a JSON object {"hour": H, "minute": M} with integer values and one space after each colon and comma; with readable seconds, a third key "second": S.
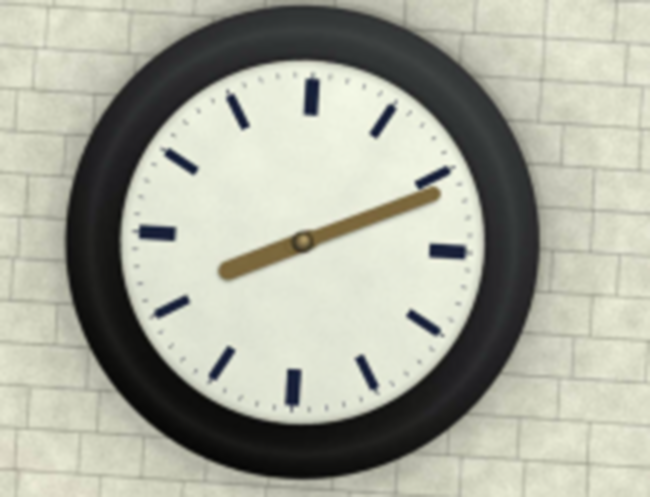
{"hour": 8, "minute": 11}
